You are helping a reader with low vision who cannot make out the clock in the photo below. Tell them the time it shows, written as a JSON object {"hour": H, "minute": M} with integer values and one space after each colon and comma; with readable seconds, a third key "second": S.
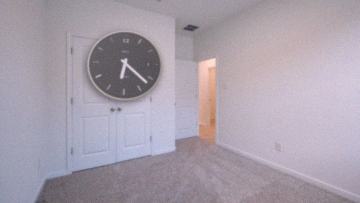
{"hour": 6, "minute": 22}
